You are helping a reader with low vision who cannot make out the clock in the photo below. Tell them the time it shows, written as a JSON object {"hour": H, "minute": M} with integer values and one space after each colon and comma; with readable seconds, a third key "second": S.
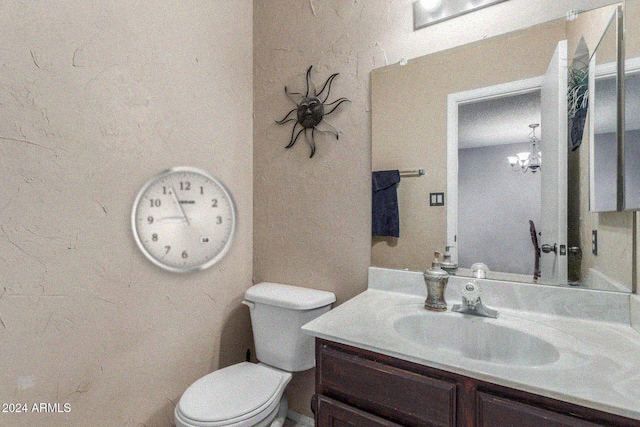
{"hour": 8, "minute": 56}
